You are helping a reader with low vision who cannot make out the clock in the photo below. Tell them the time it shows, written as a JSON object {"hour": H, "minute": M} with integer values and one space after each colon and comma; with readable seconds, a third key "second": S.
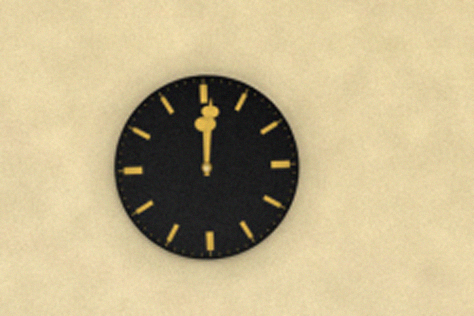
{"hour": 12, "minute": 1}
